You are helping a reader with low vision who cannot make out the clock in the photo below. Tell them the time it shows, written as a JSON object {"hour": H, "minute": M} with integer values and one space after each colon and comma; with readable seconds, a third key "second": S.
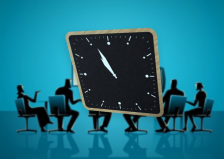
{"hour": 10, "minute": 56}
